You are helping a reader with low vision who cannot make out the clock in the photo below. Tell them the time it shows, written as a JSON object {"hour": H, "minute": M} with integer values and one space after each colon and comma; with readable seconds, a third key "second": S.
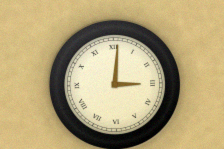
{"hour": 3, "minute": 1}
